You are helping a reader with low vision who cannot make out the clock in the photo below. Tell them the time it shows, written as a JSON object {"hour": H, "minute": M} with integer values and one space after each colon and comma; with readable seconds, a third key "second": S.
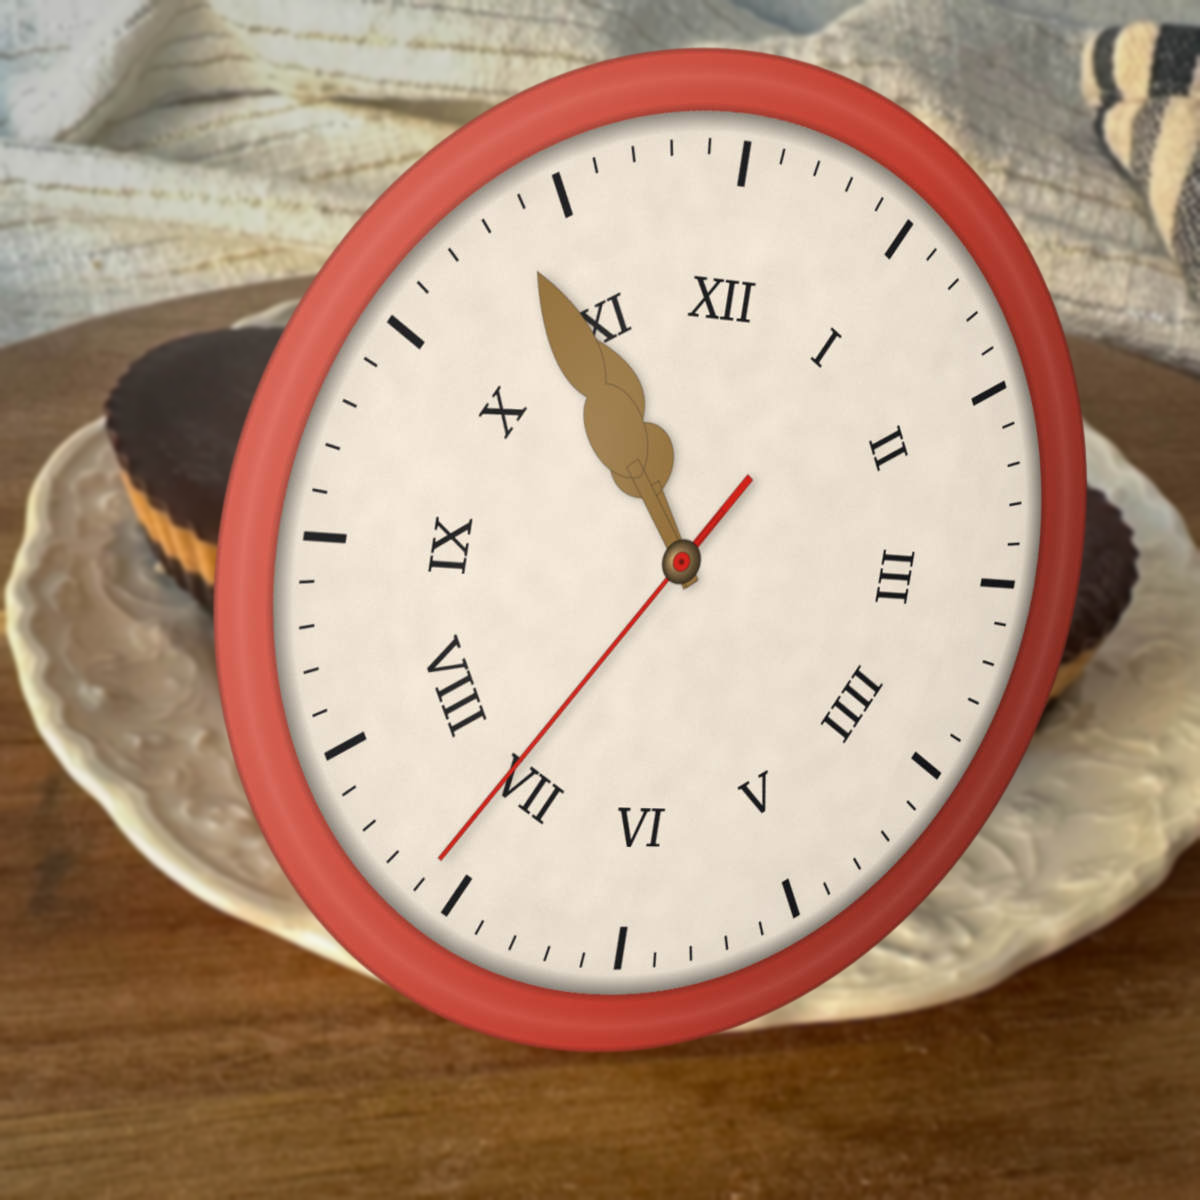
{"hour": 10, "minute": 53, "second": 36}
